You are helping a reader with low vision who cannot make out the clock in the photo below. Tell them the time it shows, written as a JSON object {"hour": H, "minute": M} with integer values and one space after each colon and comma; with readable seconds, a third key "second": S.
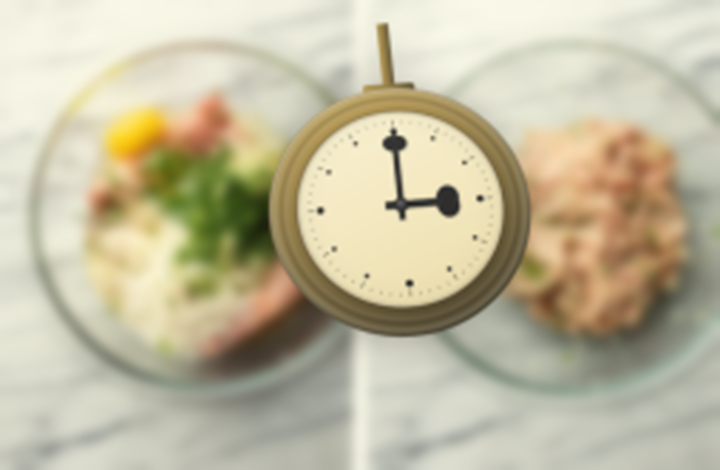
{"hour": 3, "minute": 0}
